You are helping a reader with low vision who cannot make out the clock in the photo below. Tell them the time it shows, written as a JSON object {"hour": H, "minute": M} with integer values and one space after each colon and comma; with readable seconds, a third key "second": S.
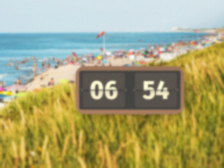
{"hour": 6, "minute": 54}
